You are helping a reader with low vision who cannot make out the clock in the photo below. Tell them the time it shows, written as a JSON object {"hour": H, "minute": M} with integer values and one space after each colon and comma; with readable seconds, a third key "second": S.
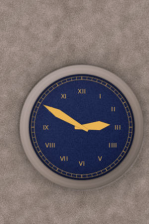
{"hour": 2, "minute": 50}
